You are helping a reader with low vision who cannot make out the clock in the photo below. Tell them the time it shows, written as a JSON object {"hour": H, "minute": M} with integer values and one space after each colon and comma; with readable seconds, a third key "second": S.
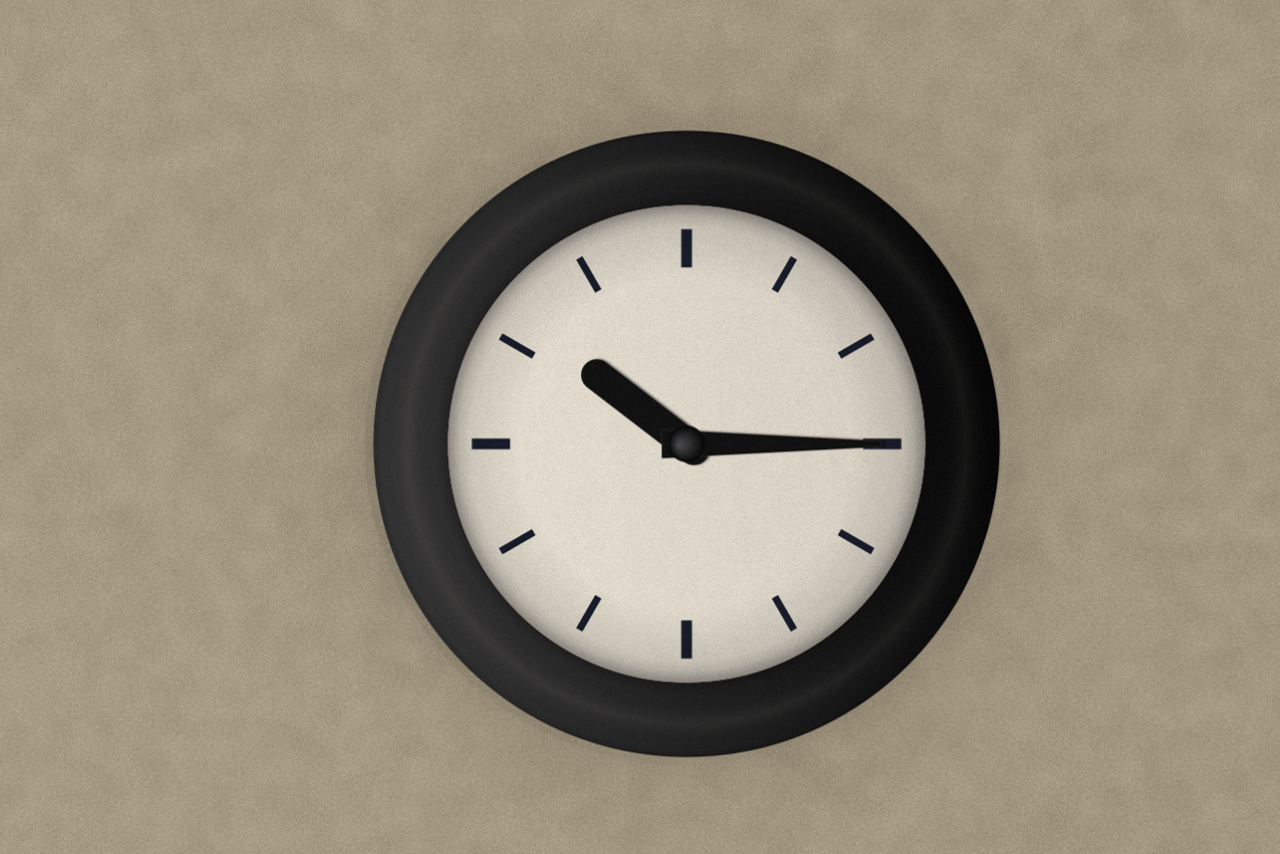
{"hour": 10, "minute": 15}
